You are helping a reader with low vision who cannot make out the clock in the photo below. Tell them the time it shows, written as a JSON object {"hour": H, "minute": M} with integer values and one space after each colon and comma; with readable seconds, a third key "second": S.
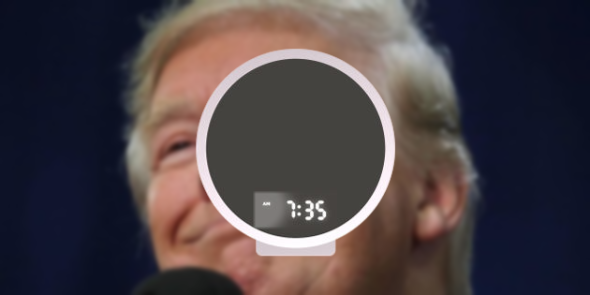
{"hour": 7, "minute": 35}
